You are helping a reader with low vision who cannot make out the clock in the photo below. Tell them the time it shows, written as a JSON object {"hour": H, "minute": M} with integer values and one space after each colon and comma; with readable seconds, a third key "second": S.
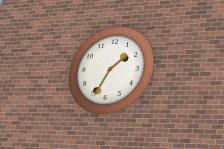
{"hour": 1, "minute": 34}
